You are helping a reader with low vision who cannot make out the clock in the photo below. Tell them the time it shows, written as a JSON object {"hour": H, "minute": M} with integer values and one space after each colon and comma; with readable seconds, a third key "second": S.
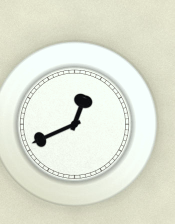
{"hour": 12, "minute": 41}
